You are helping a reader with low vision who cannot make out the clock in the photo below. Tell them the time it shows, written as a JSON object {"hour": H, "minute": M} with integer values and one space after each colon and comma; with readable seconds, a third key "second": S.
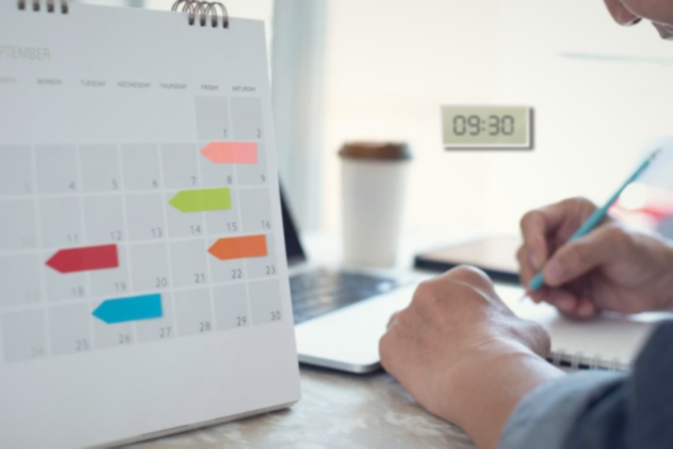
{"hour": 9, "minute": 30}
